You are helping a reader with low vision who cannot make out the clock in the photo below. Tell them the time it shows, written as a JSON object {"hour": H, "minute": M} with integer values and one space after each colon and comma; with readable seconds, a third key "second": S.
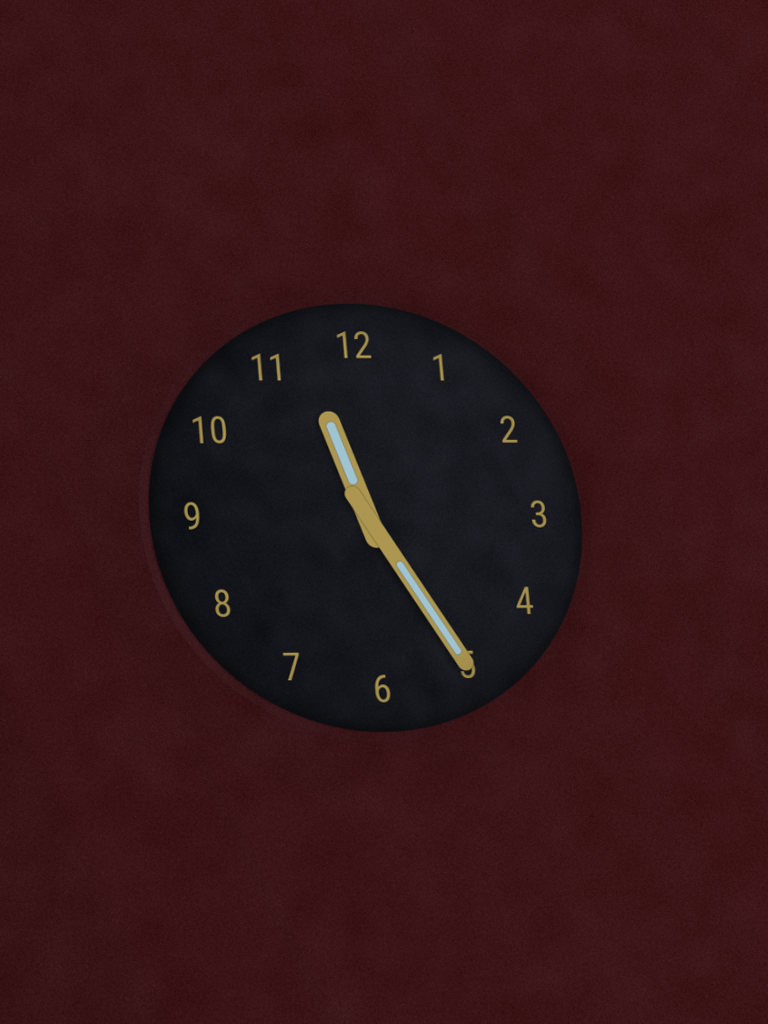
{"hour": 11, "minute": 25}
